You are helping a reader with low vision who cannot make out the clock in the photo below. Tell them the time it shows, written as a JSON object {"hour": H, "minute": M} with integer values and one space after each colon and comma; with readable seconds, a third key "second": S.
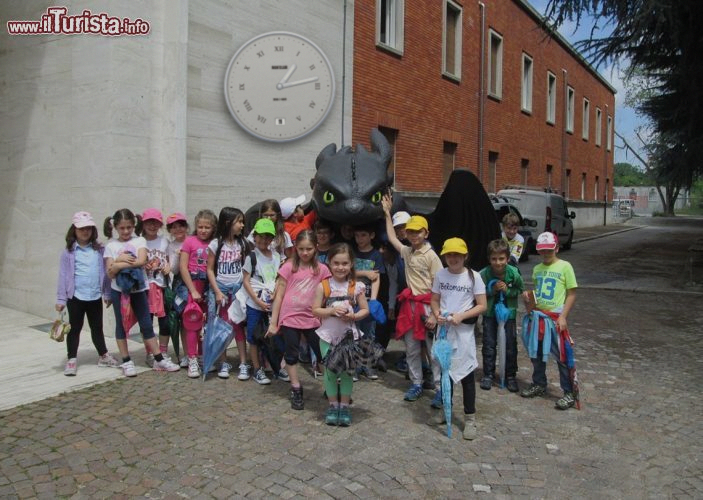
{"hour": 1, "minute": 13}
